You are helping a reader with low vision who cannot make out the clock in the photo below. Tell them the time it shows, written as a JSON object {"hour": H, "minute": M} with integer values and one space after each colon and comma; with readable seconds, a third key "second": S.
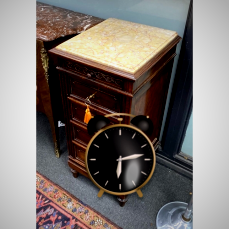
{"hour": 6, "minute": 13}
